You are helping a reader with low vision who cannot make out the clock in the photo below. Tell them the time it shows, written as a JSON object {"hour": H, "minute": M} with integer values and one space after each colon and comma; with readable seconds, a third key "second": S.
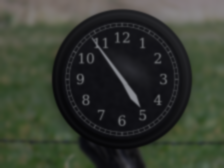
{"hour": 4, "minute": 54}
